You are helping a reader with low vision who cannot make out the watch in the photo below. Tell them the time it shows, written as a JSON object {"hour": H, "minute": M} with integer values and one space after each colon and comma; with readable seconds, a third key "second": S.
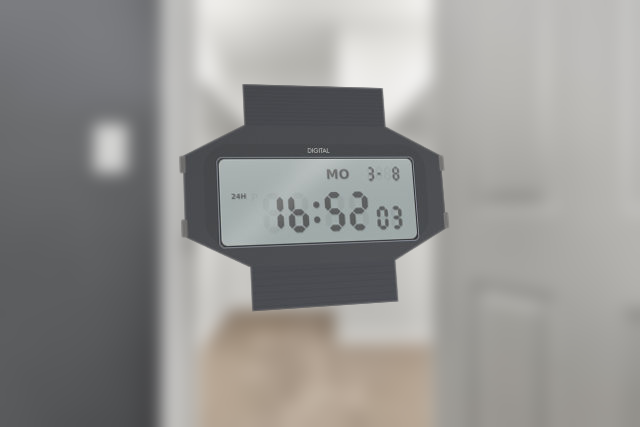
{"hour": 16, "minute": 52, "second": 3}
